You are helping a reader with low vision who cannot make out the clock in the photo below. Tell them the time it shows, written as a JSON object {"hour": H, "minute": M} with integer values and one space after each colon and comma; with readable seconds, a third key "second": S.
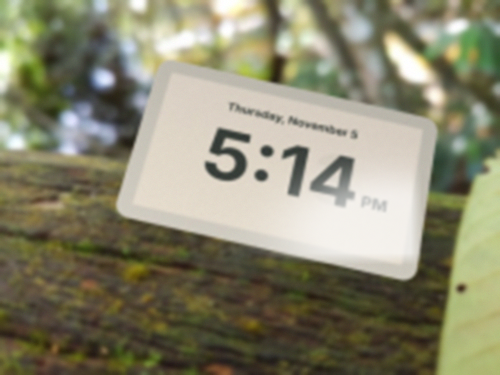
{"hour": 5, "minute": 14}
